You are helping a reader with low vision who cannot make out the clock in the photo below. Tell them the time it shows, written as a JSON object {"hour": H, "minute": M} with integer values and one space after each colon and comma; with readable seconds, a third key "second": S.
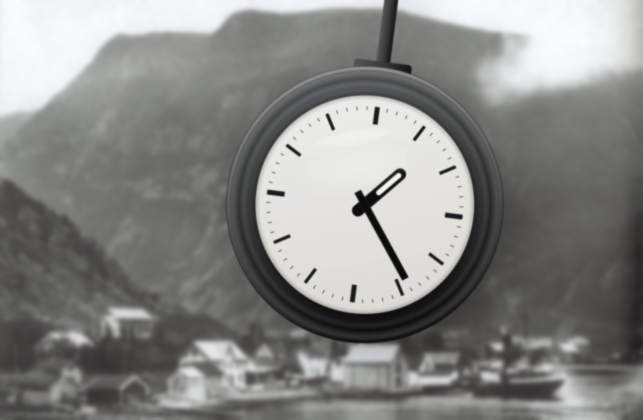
{"hour": 1, "minute": 24}
